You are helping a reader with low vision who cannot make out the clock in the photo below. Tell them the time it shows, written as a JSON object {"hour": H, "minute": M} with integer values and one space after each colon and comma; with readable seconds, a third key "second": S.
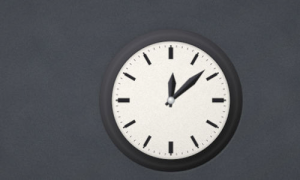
{"hour": 12, "minute": 8}
